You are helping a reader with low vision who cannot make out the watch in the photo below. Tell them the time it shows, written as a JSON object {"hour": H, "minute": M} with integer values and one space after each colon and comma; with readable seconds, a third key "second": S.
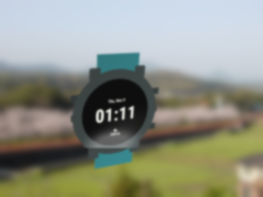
{"hour": 1, "minute": 11}
